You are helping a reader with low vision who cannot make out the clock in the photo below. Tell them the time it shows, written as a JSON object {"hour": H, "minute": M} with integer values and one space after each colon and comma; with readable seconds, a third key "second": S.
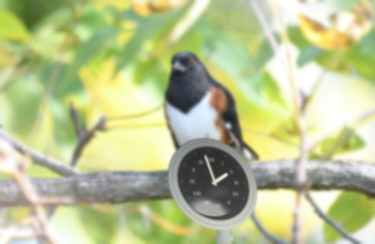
{"hour": 1, "minute": 58}
